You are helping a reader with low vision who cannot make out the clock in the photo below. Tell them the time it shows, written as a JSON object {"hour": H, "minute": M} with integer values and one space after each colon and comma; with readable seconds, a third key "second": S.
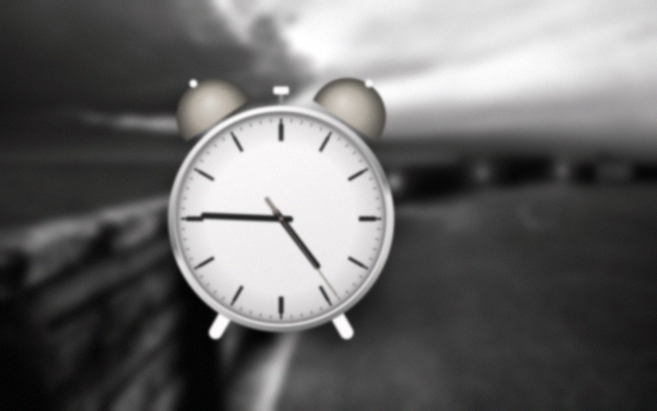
{"hour": 4, "minute": 45, "second": 24}
